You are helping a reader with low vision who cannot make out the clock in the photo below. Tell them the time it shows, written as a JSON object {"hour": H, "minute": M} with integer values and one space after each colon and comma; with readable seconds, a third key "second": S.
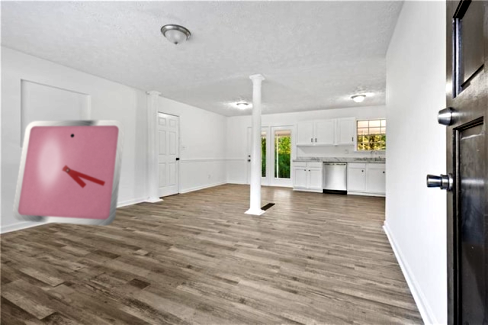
{"hour": 4, "minute": 18}
